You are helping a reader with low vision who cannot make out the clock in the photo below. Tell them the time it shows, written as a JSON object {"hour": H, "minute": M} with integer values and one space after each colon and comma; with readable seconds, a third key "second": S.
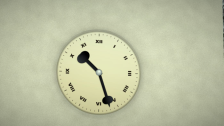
{"hour": 10, "minute": 27}
